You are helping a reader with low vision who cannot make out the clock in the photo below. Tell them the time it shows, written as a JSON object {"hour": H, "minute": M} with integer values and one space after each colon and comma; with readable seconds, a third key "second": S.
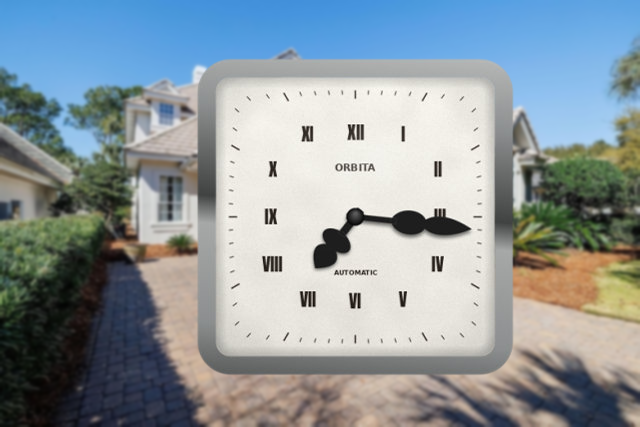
{"hour": 7, "minute": 16}
